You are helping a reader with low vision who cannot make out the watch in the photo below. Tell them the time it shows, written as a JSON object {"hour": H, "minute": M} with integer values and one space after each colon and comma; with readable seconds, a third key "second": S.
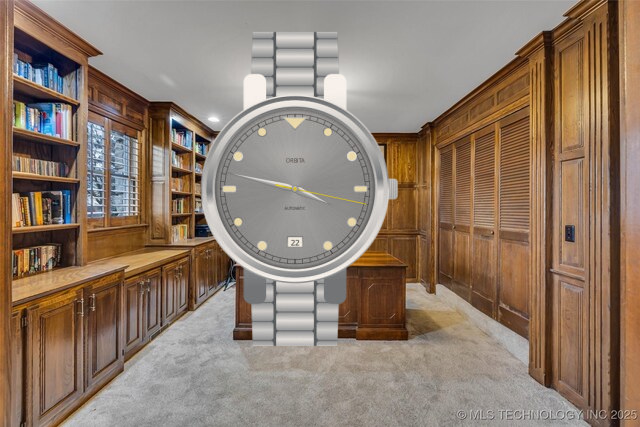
{"hour": 3, "minute": 47, "second": 17}
